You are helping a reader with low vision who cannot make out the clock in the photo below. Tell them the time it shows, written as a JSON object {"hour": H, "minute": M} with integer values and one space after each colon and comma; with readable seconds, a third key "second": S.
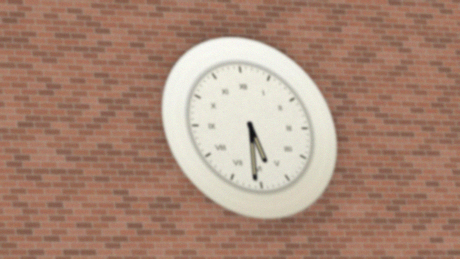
{"hour": 5, "minute": 31}
